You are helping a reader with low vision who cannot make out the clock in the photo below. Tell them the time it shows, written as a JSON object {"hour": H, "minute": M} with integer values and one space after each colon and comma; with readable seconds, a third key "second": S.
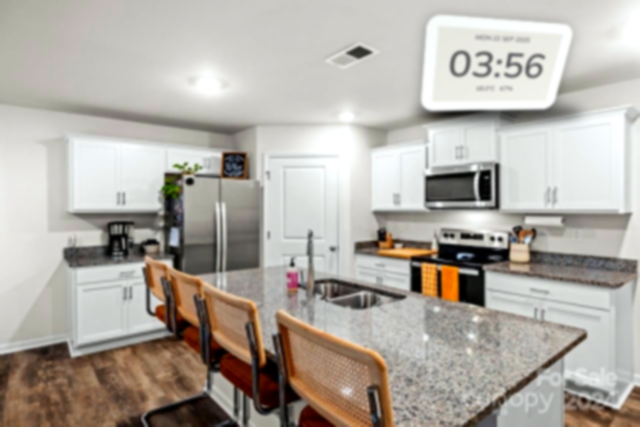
{"hour": 3, "minute": 56}
